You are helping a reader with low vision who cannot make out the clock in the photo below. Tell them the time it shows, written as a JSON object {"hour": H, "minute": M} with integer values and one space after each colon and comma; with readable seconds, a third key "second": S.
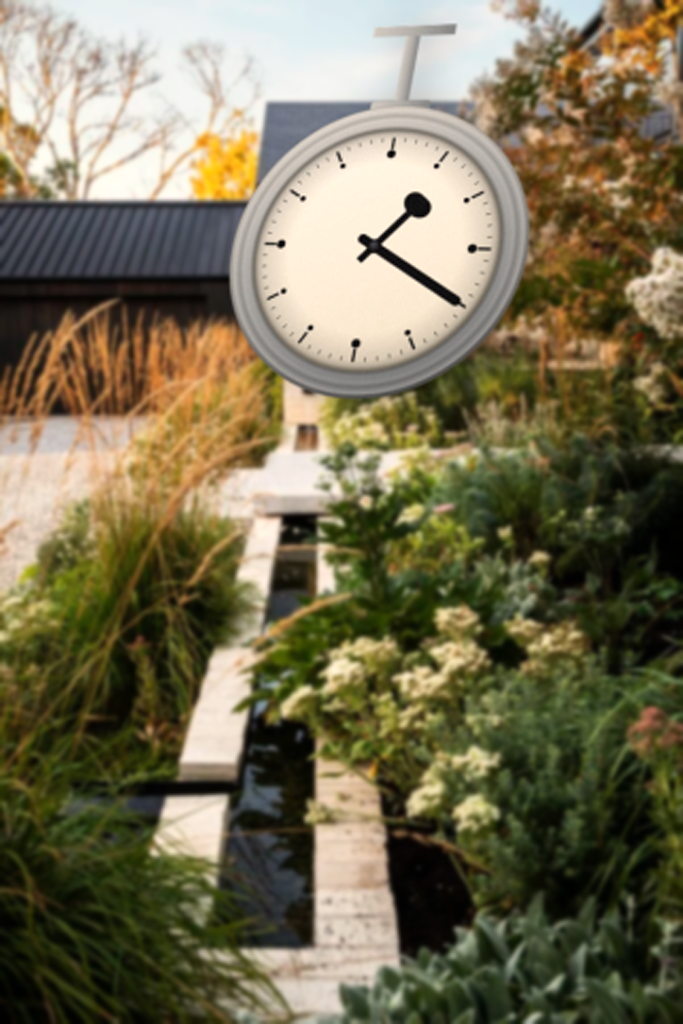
{"hour": 1, "minute": 20}
